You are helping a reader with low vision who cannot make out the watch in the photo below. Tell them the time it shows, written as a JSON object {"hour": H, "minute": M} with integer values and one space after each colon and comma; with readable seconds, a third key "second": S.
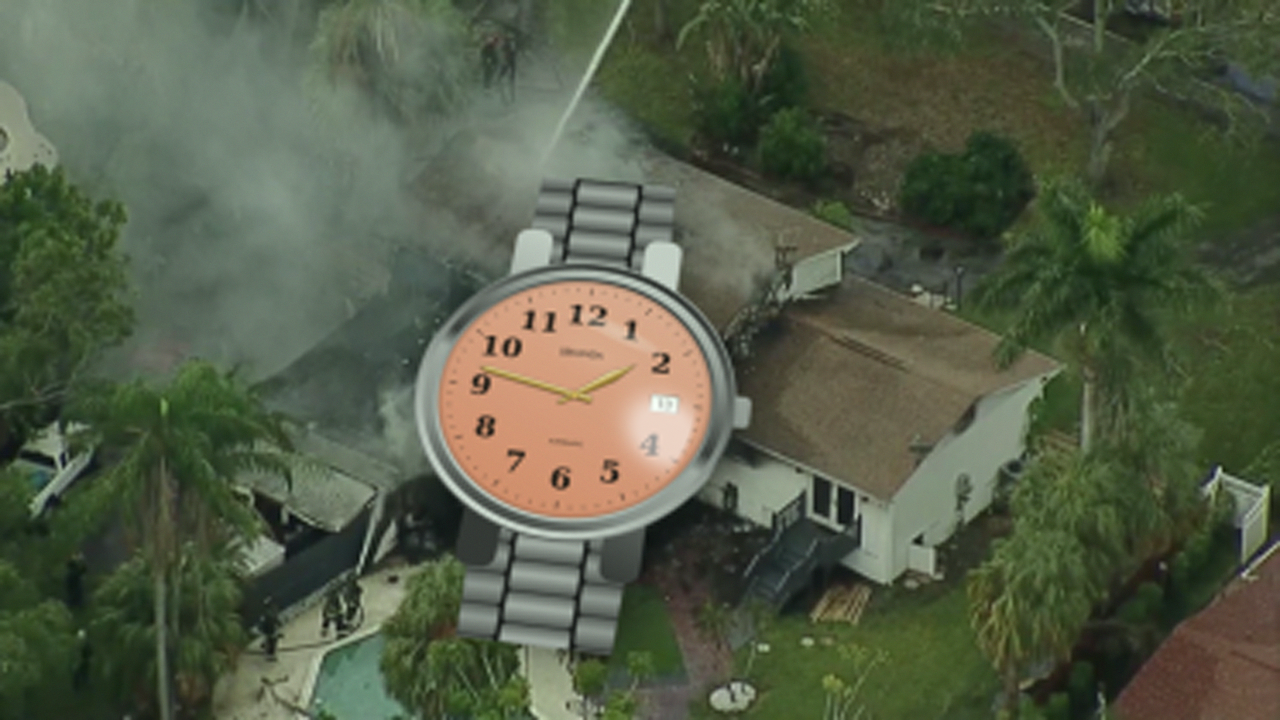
{"hour": 1, "minute": 47}
